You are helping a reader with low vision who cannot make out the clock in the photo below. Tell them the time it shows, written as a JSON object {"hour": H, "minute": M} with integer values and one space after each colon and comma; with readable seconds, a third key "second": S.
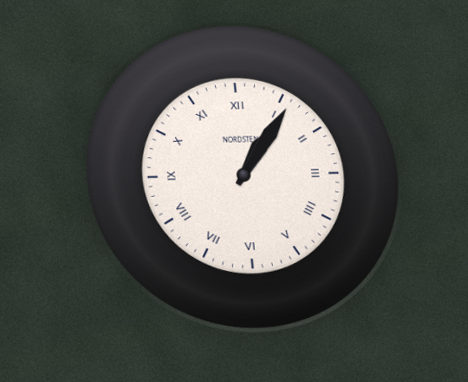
{"hour": 1, "minute": 6}
